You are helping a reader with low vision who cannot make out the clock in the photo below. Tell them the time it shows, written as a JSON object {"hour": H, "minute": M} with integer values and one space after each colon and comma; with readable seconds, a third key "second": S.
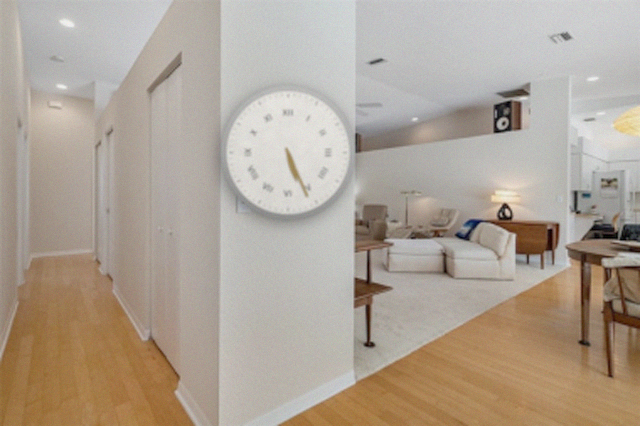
{"hour": 5, "minute": 26}
